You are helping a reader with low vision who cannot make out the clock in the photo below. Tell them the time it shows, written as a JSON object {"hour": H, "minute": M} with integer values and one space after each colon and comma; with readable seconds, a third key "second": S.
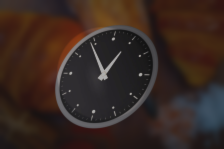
{"hour": 12, "minute": 54}
